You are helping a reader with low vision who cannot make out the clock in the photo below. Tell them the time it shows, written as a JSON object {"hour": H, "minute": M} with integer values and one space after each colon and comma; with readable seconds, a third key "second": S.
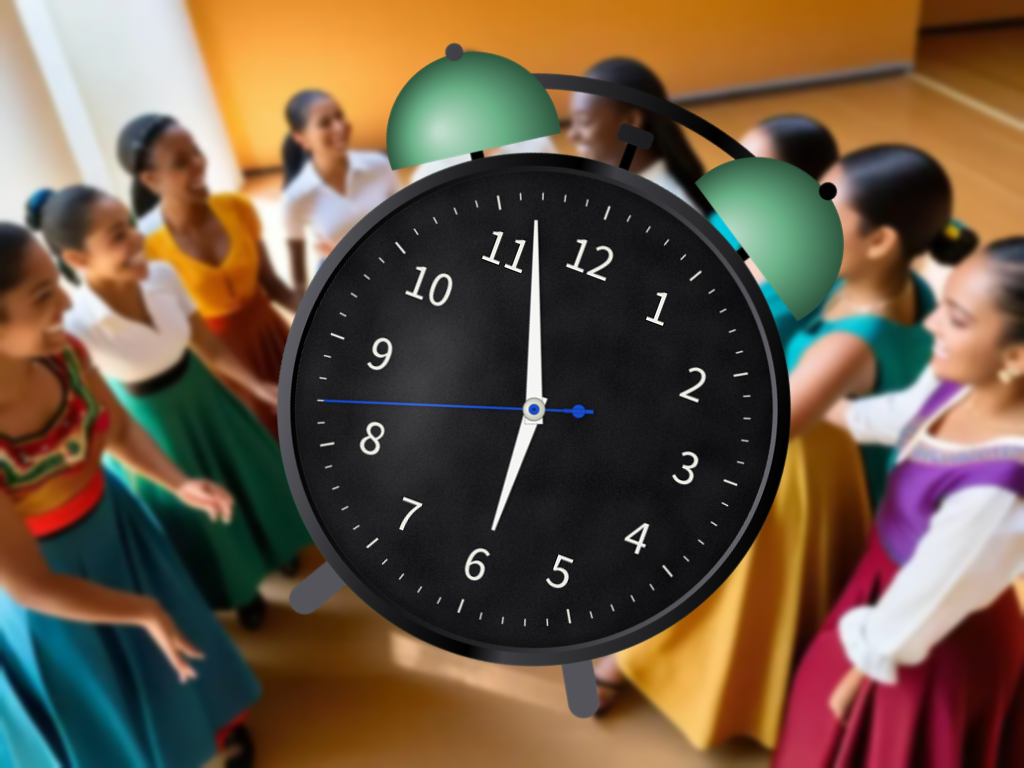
{"hour": 5, "minute": 56, "second": 42}
